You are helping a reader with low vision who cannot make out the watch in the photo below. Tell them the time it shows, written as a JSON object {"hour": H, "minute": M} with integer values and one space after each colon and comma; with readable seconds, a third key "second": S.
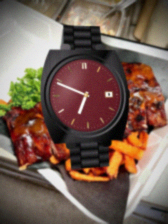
{"hour": 6, "minute": 49}
